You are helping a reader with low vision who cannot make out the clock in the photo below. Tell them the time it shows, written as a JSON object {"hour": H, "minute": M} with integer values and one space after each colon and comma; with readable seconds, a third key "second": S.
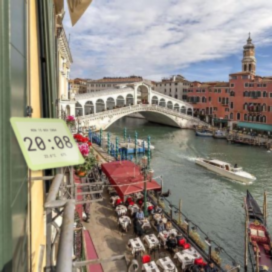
{"hour": 20, "minute": 8}
